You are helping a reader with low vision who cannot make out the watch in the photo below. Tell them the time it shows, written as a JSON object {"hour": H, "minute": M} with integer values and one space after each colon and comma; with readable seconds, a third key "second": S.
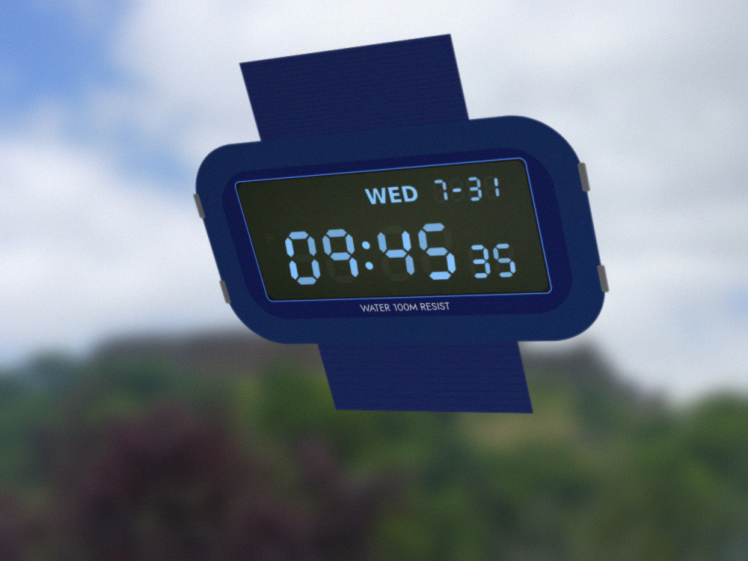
{"hour": 9, "minute": 45, "second": 35}
